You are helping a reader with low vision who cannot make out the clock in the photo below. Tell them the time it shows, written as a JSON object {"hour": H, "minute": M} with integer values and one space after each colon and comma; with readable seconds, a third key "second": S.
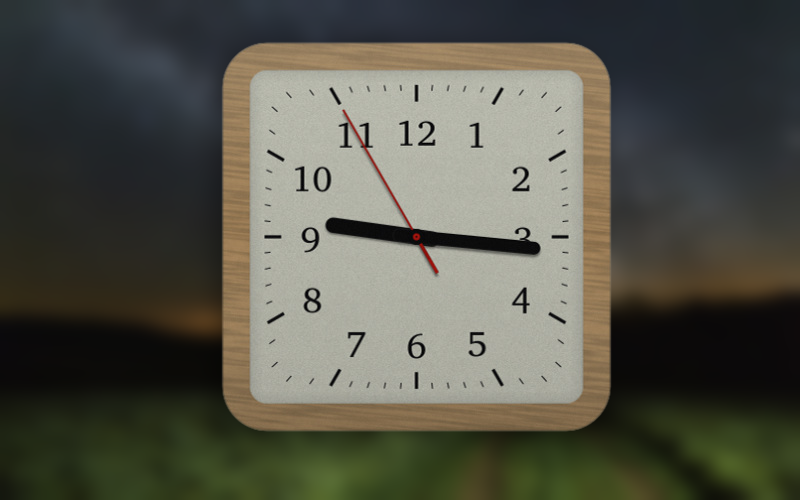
{"hour": 9, "minute": 15, "second": 55}
